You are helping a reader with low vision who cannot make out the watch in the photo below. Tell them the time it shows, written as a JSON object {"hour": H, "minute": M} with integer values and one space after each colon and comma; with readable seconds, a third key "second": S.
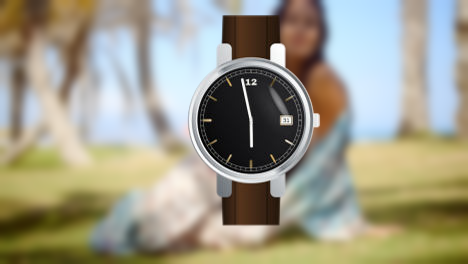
{"hour": 5, "minute": 58}
